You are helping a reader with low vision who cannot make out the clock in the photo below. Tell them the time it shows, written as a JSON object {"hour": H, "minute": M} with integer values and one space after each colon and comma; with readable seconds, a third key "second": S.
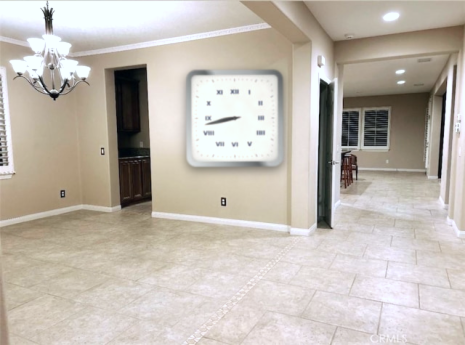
{"hour": 8, "minute": 43}
